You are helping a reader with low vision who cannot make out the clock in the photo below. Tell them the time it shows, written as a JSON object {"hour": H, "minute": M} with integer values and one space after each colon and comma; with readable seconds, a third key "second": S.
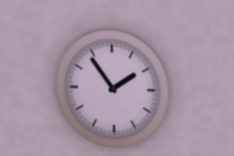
{"hour": 1, "minute": 54}
